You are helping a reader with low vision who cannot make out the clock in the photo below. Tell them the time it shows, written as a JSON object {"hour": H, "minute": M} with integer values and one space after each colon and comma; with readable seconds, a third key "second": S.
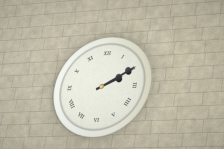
{"hour": 2, "minute": 10}
